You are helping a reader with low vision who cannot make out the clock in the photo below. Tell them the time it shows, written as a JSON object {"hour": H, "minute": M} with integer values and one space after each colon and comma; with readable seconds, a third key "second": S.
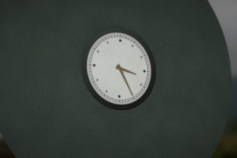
{"hour": 3, "minute": 25}
